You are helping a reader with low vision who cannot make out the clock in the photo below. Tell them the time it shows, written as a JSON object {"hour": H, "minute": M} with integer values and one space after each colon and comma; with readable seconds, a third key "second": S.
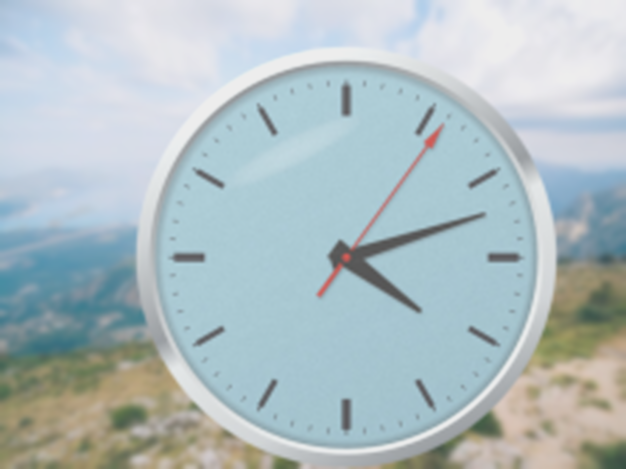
{"hour": 4, "minute": 12, "second": 6}
